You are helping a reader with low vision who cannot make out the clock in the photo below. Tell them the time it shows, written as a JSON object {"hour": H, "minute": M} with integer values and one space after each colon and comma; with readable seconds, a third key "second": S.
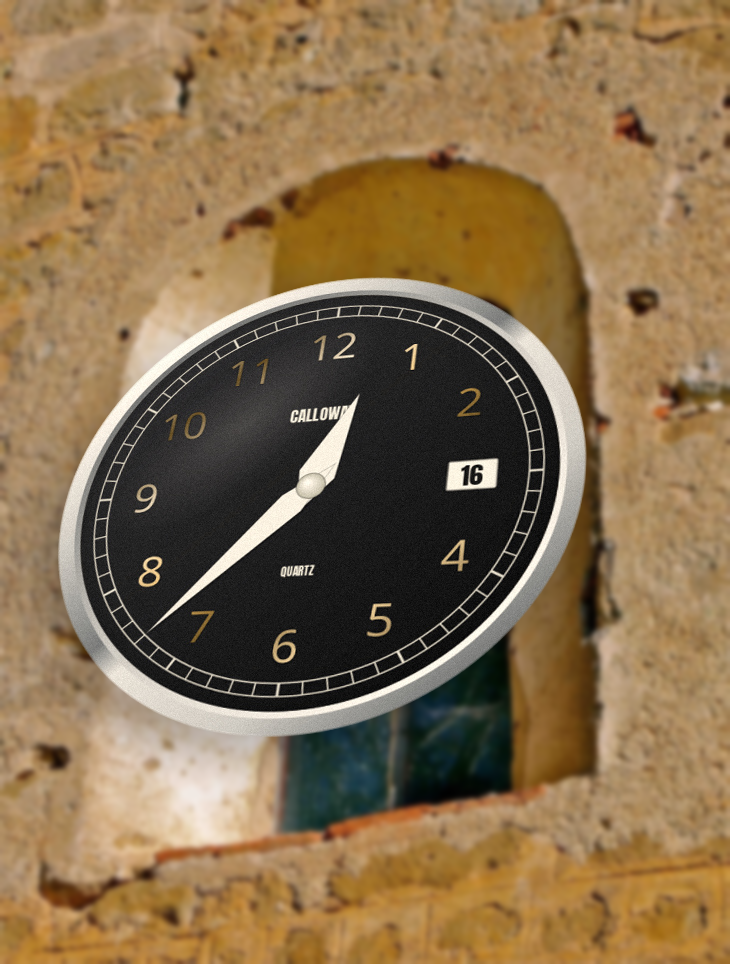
{"hour": 12, "minute": 37}
